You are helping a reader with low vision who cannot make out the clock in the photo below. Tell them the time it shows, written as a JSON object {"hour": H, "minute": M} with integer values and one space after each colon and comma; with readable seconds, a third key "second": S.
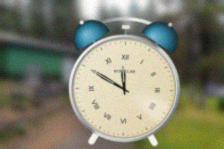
{"hour": 11, "minute": 50}
